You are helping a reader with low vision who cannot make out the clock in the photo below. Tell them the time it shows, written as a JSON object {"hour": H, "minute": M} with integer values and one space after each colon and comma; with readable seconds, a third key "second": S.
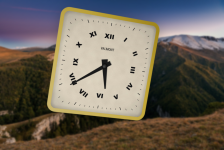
{"hour": 5, "minute": 39}
